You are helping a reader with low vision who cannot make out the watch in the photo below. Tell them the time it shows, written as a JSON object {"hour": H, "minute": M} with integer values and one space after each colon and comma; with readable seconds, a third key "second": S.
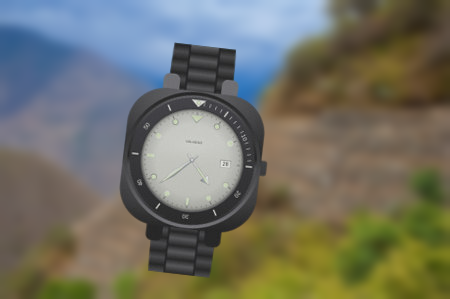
{"hour": 4, "minute": 38}
